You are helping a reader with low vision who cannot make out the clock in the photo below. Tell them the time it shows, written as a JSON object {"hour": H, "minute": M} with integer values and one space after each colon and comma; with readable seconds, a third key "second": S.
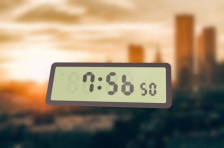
{"hour": 7, "minute": 56, "second": 50}
